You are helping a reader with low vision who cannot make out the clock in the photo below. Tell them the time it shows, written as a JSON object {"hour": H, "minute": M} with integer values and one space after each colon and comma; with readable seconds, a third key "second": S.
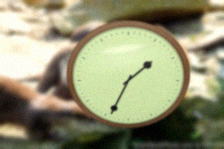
{"hour": 1, "minute": 34}
